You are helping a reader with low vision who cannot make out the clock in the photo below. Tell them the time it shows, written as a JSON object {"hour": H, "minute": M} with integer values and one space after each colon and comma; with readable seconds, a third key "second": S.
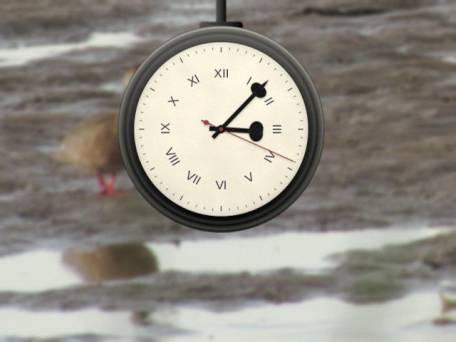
{"hour": 3, "minute": 7, "second": 19}
